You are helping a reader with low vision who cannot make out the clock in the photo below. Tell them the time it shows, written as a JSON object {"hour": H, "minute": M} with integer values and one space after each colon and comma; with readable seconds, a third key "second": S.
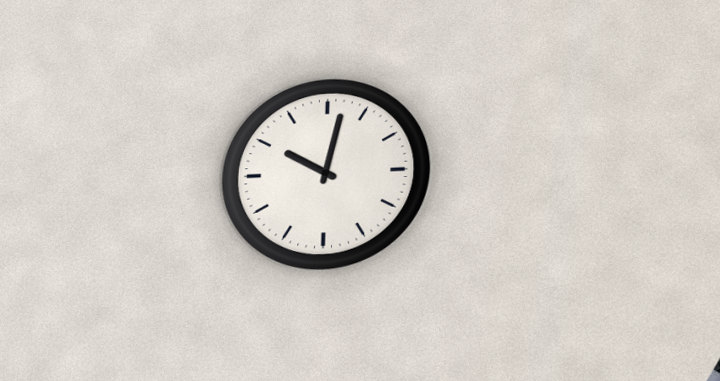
{"hour": 10, "minute": 2}
